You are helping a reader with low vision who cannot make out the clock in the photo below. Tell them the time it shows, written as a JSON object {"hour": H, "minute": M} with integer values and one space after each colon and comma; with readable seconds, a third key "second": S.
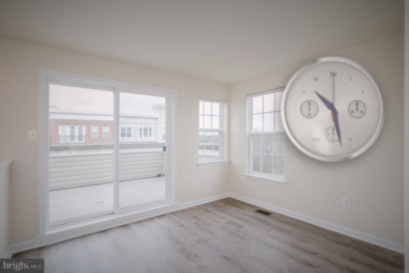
{"hour": 10, "minute": 28}
